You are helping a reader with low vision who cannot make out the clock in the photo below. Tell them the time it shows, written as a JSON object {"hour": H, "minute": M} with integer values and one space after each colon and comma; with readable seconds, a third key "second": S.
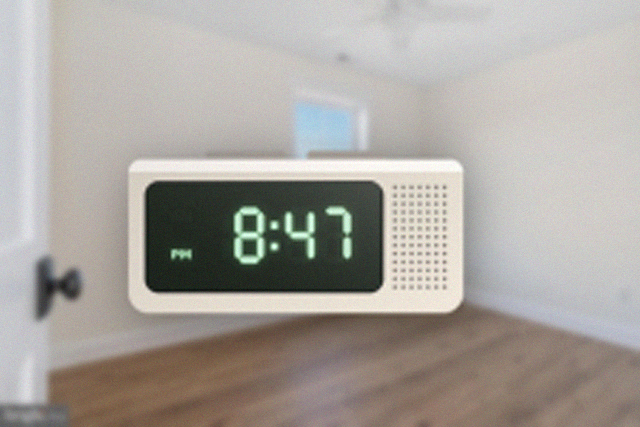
{"hour": 8, "minute": 47}
